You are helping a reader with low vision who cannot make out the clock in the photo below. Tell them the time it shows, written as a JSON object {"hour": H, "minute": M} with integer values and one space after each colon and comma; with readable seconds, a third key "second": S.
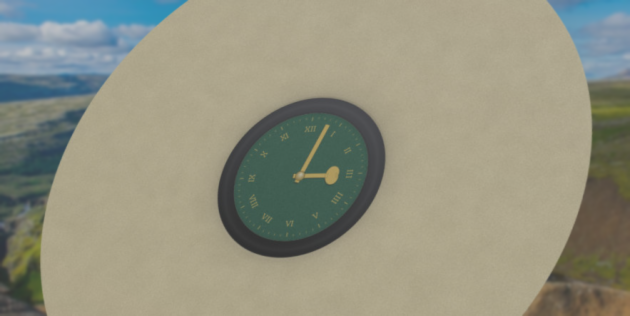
{"hour": 3, "minute": 3}
